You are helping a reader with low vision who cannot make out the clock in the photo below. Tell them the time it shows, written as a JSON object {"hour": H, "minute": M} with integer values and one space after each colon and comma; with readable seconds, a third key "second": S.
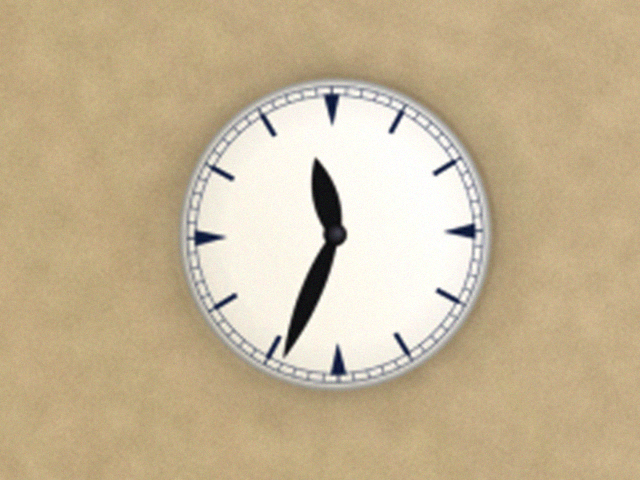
{"hour": 11, "minute": 34}
